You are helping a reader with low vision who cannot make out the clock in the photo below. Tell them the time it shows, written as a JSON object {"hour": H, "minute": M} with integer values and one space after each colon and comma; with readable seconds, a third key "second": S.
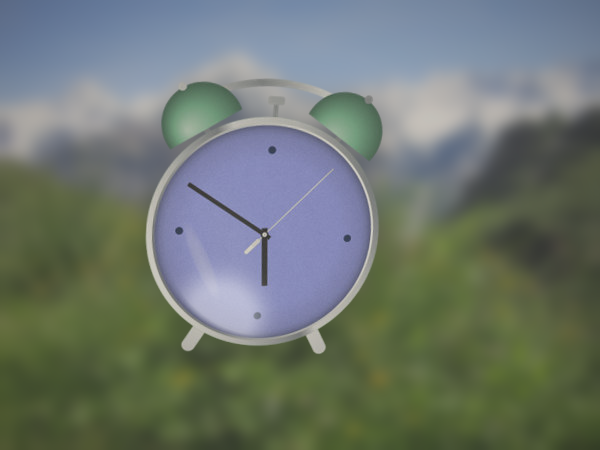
{"hour": 5, "minute": 50, "second": 7}
